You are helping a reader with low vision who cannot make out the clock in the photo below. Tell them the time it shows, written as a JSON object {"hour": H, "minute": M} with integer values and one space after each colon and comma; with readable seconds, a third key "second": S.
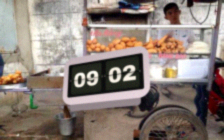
{"hour": 9, "minute": 2}
